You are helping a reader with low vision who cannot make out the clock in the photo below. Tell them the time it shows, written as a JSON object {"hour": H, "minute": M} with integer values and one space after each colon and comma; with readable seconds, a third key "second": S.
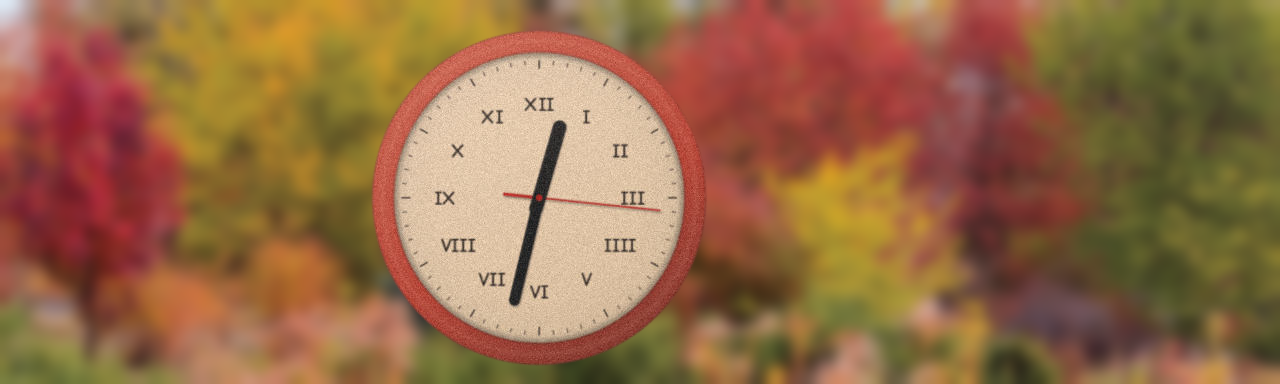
{"hour": 12, "minute": 32, "second": 16}
